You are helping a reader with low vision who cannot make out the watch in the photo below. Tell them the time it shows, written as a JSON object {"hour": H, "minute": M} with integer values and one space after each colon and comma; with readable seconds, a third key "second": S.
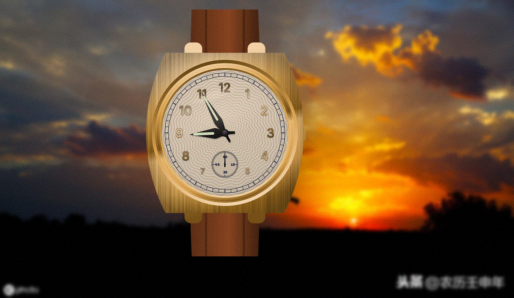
{"hour": 8, "minute": 55}
